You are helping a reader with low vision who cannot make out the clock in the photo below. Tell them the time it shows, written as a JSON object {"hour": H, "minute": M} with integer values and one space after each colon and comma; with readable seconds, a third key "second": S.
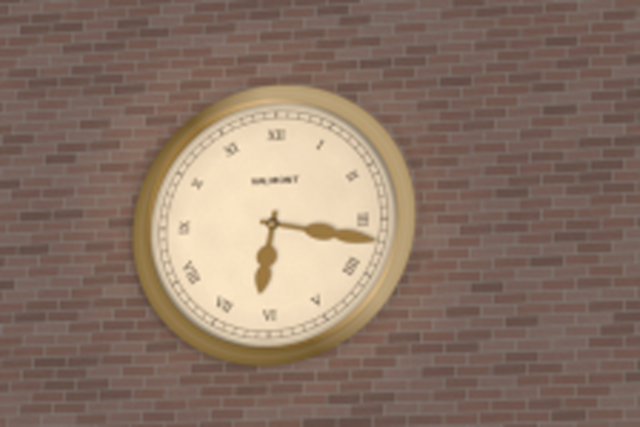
{"hour": 6, "minute": 17}
